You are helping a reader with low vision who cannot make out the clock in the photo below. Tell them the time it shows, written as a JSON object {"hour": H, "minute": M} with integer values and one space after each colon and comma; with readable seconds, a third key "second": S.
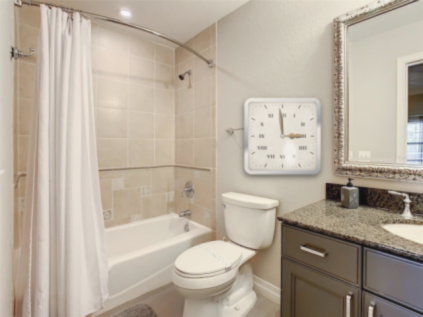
{"hour": 2, "minute": 59}
